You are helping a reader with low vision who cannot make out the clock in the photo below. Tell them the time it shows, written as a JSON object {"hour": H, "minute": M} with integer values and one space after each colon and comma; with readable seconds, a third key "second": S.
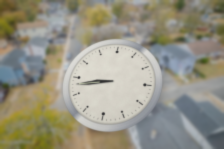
{"hour": 8, "minute": 43}
